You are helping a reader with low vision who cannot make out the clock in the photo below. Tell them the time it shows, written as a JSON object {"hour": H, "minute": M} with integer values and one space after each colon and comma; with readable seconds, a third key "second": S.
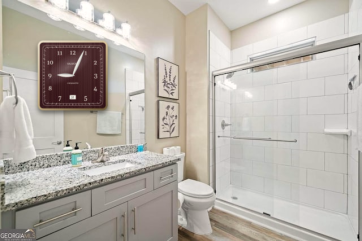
{"hour": 9, "minute": 4}
